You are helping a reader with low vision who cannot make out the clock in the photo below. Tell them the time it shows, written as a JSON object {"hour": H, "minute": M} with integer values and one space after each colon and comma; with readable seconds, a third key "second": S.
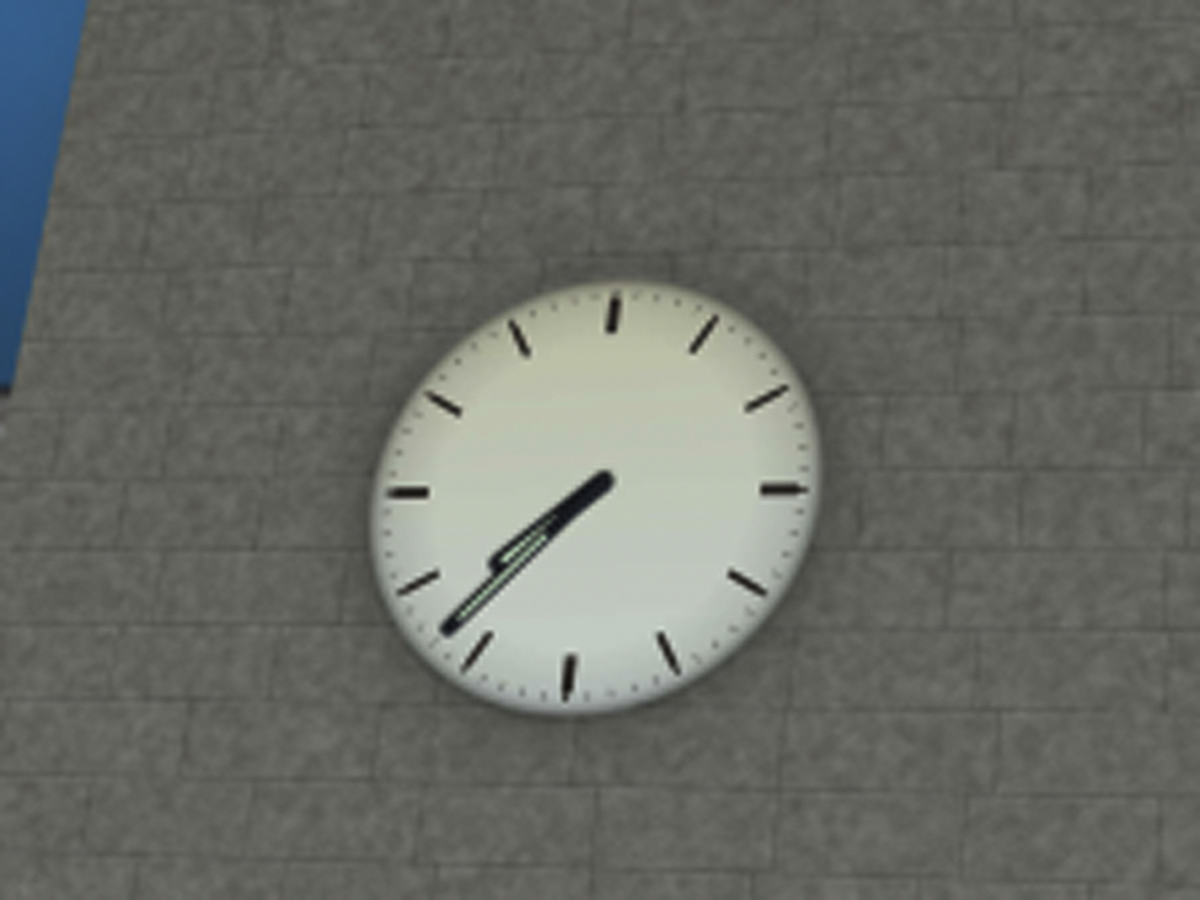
{"hour": 7, "minute": 37}
